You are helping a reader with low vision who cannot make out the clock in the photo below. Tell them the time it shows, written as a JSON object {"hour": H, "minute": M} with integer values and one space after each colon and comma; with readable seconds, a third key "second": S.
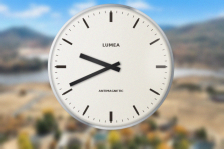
{"hour": 9, "minute": 41}
